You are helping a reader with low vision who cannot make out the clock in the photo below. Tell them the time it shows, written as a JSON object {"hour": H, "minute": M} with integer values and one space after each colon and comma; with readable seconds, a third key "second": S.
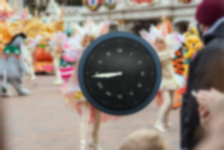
{"hour": 8, "minute": 44}
